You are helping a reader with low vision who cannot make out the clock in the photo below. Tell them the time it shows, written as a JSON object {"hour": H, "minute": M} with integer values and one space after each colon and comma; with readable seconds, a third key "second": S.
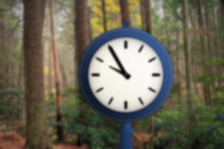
{"hour": 9, "minute": 55}
